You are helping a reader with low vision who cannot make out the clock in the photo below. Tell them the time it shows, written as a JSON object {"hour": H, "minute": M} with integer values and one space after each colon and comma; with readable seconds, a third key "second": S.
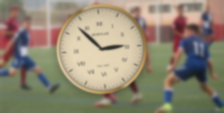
{"hour": 2, "minute": 53}
